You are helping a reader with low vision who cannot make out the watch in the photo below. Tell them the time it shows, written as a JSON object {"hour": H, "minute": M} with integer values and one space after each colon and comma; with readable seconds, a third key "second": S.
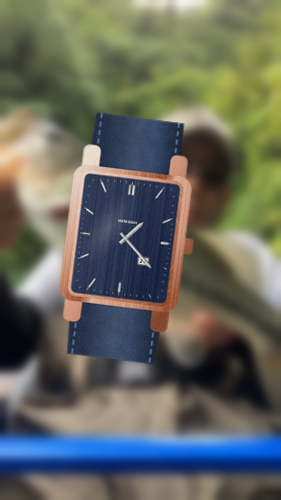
{"hour": 1, "minute": 22}
